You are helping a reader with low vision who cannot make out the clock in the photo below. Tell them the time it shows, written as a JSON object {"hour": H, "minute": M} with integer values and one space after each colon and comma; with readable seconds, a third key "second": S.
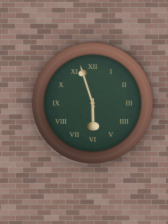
{"hour": 5, "minute": 57}
